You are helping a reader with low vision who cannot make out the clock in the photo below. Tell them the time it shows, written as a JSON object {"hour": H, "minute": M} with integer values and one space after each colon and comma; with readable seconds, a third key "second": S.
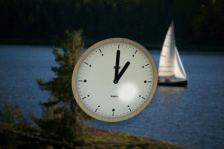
{"hour": 1, "minute": 0}
